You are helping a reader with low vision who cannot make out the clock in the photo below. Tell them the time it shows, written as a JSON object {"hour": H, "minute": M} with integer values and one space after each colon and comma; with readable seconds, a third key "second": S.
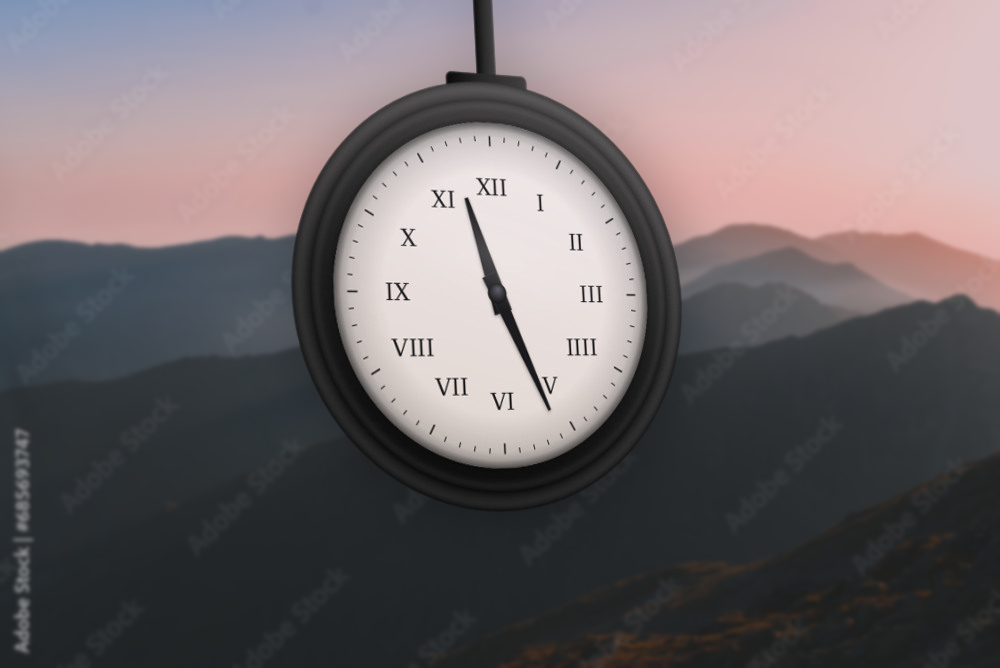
{"hour": 11, "minute": 26}
